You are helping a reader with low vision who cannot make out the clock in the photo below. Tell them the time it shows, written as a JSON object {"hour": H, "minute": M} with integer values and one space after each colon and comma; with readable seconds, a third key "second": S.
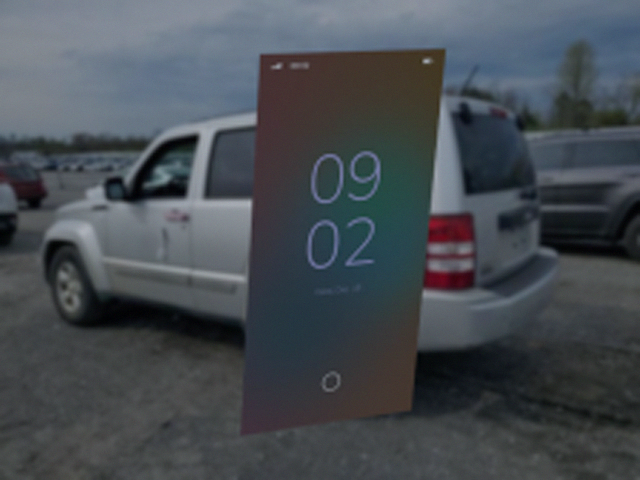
{"hour": 9, "minute": 2}
